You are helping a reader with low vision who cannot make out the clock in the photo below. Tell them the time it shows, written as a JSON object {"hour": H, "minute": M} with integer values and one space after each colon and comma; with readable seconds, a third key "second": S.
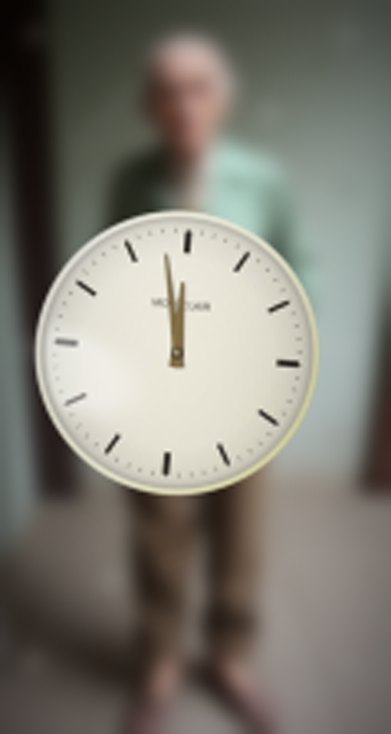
{"hour": 11, "minute": 58}
